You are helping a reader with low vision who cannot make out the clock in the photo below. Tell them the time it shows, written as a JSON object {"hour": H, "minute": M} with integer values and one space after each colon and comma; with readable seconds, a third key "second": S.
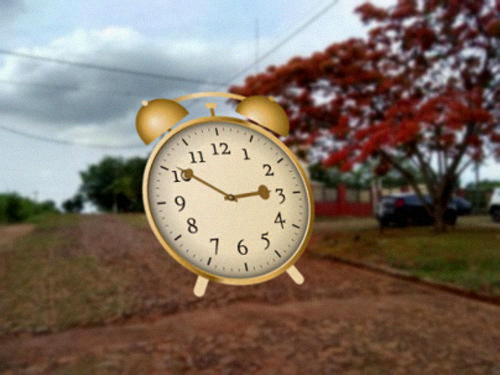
{"hour": 2, "minute": 51}
